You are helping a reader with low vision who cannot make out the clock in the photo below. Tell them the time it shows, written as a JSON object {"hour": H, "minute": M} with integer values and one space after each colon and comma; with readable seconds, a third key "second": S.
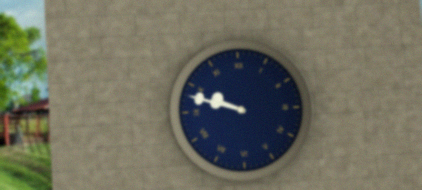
{"hour": 9, "minute": 48}
